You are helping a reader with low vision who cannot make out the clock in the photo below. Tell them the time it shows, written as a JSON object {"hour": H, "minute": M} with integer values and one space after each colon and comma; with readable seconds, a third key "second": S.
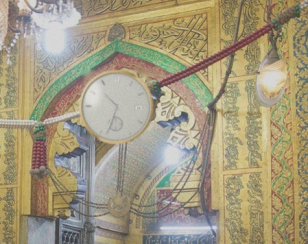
{"hour": 10, "minute": 33}
